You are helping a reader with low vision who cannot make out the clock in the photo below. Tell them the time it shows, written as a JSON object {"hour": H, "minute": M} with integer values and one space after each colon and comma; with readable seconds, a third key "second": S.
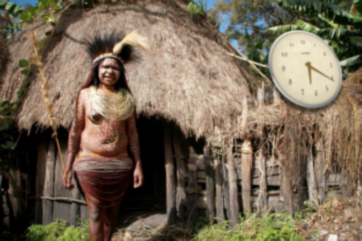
{"hour": 6, "minute": 21}
